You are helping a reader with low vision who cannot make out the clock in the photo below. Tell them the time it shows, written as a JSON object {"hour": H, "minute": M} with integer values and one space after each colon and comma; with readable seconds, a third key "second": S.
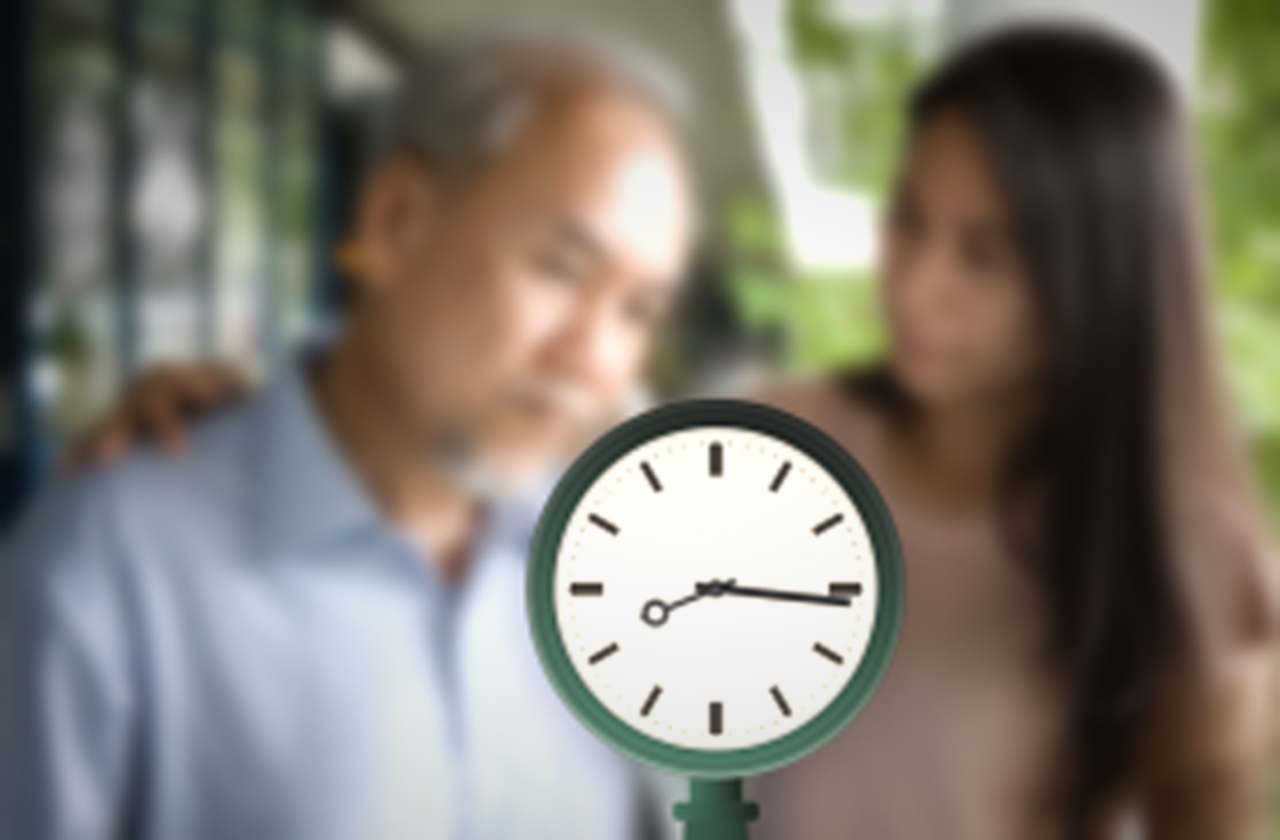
{"hour": 8, "minute": 16}
